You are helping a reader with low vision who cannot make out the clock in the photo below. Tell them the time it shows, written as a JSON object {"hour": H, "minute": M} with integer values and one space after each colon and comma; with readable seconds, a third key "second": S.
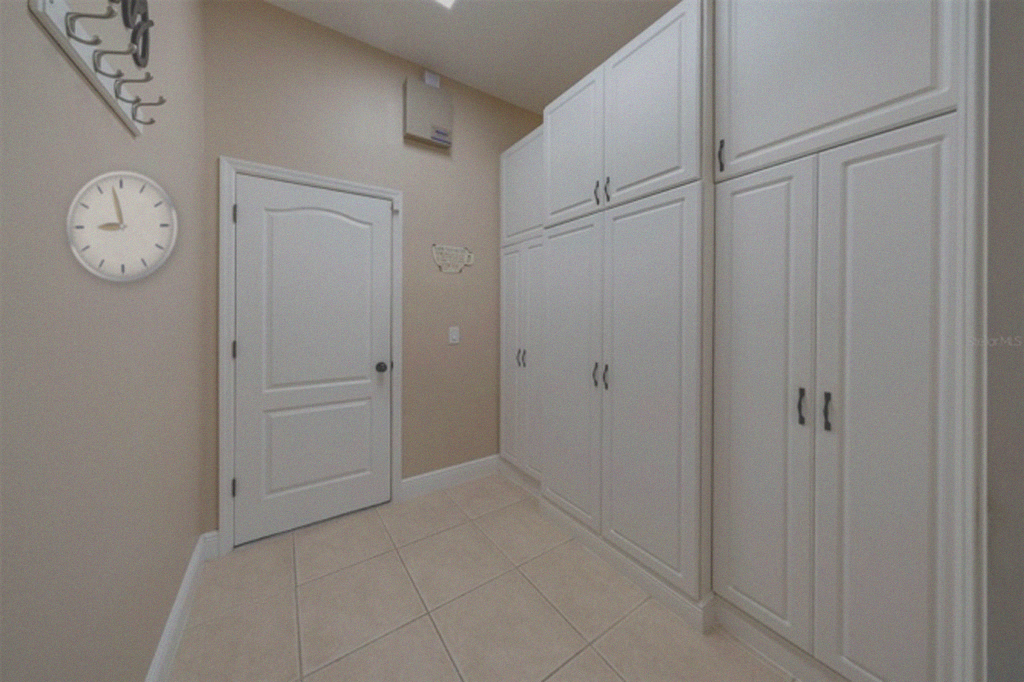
{"hour": 8, "minute": 58}
